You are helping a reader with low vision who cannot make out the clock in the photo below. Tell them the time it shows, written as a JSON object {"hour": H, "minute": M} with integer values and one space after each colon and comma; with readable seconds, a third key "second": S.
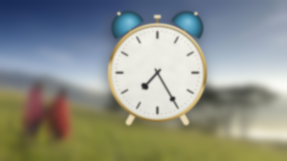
{"hour": 7, "minute": 25}
